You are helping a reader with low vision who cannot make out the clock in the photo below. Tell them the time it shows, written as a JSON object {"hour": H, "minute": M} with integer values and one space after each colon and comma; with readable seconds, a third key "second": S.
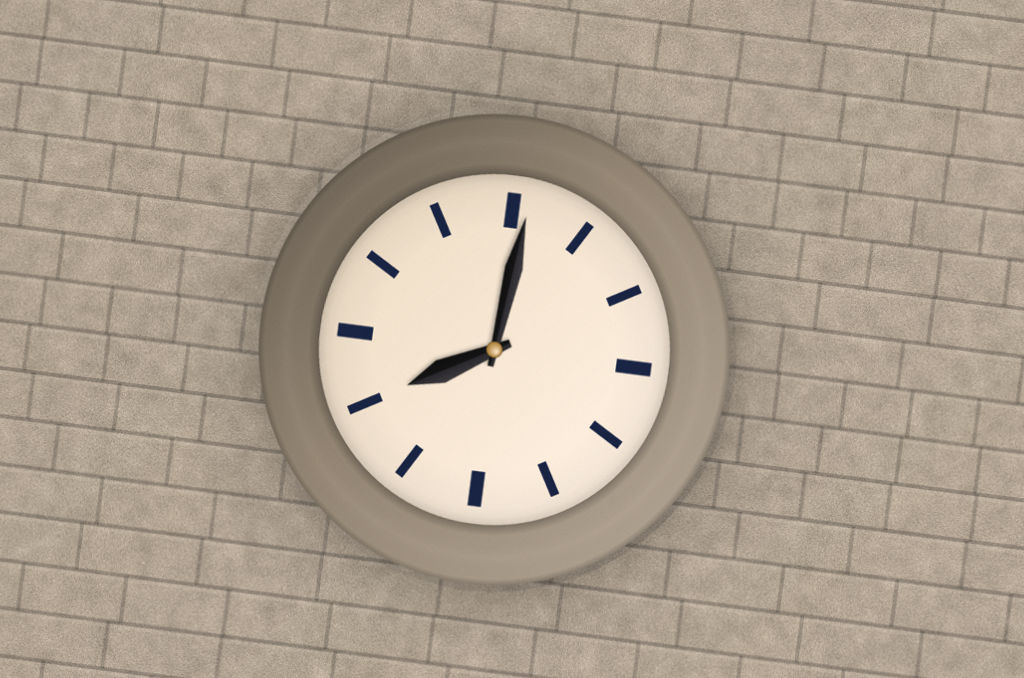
{"hour": 8, "minute": 1}
